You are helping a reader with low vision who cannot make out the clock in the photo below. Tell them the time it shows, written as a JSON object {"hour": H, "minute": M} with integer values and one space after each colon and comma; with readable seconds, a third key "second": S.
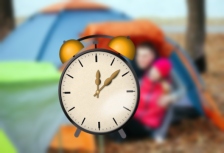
{"hour": 12, "minute": 8}
